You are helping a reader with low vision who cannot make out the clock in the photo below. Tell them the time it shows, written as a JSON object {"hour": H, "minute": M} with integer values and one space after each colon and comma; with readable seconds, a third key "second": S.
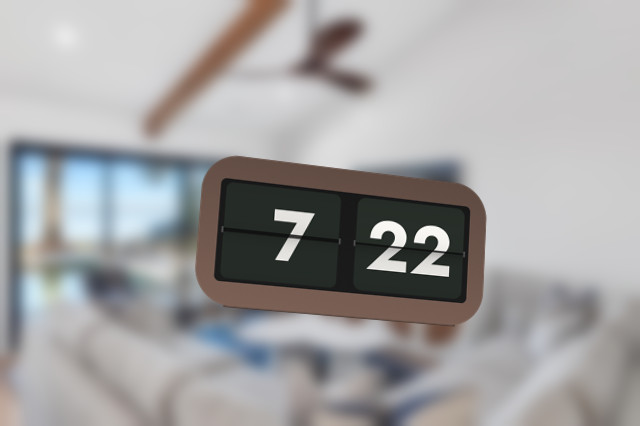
{"hour": 7, "minute": 22}
